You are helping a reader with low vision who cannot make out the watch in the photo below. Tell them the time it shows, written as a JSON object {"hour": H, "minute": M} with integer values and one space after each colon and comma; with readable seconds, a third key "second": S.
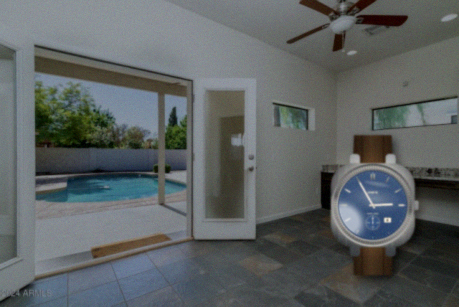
{"hour": 2, "minute": 55}
